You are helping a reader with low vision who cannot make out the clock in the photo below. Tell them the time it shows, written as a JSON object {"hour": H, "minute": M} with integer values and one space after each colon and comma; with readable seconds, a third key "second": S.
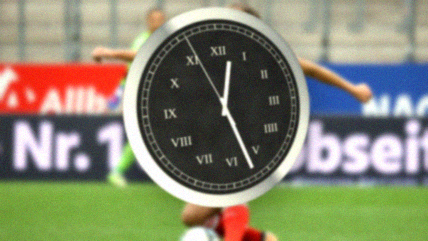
{"hour": 12, "minute": 26, "second": 56}
